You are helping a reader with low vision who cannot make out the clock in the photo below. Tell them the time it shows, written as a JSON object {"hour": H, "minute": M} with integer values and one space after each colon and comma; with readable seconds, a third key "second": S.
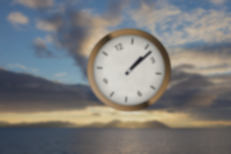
{"hour": 2, "minute": 12}
